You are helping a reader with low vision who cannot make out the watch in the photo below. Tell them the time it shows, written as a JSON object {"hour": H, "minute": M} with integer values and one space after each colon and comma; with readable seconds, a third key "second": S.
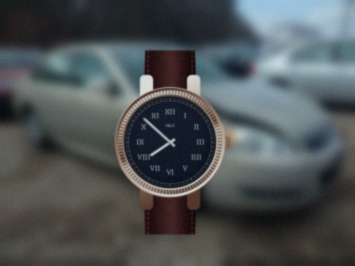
{"hour": 7, "minute": 52}
